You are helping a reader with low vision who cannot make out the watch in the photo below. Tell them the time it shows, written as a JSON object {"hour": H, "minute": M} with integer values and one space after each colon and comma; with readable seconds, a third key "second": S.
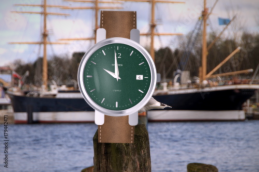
{"hour": 9, "minute": 59}
